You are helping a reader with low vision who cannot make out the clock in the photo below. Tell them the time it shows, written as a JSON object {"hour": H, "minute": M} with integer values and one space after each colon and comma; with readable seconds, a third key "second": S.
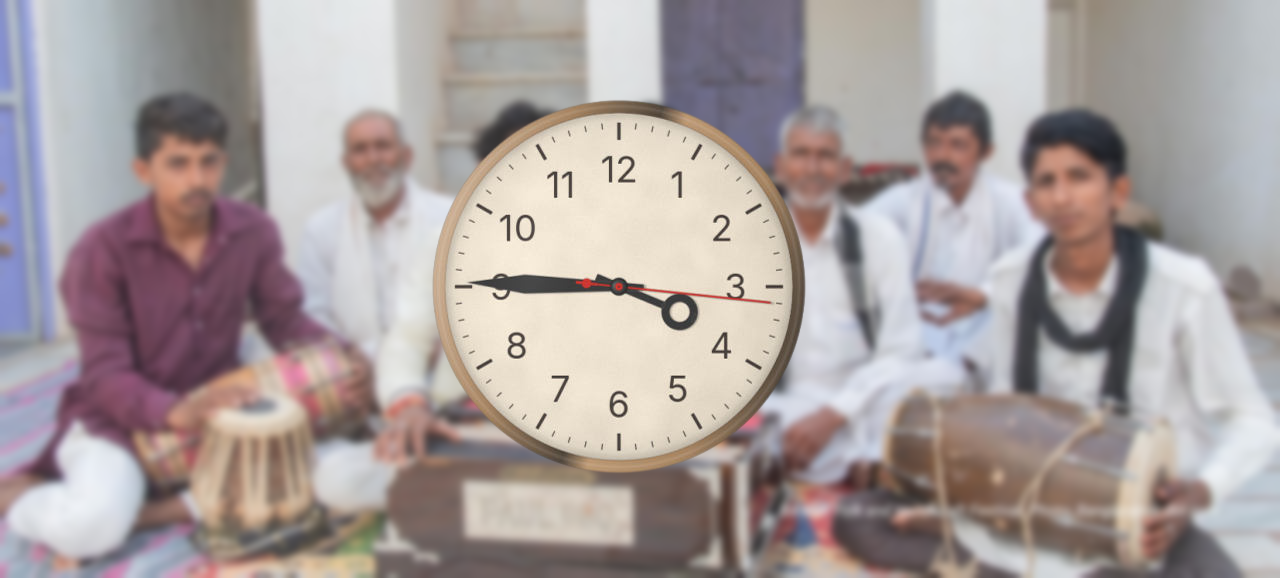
{"hour": 3, "minute": 45, "second": 16}
